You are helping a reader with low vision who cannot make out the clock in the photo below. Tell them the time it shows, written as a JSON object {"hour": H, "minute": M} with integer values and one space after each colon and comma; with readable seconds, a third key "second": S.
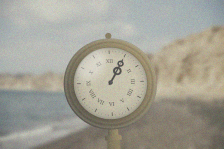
{"hour": 1, "minute": 5}
